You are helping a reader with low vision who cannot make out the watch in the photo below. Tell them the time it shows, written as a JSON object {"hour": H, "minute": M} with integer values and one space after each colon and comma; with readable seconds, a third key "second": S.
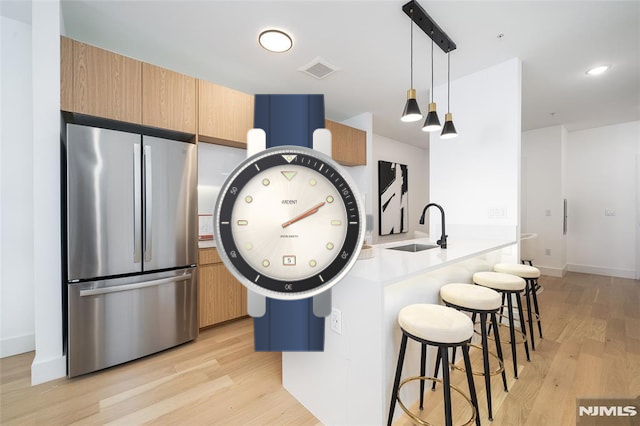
{"hour": 2, "minute": 10}
